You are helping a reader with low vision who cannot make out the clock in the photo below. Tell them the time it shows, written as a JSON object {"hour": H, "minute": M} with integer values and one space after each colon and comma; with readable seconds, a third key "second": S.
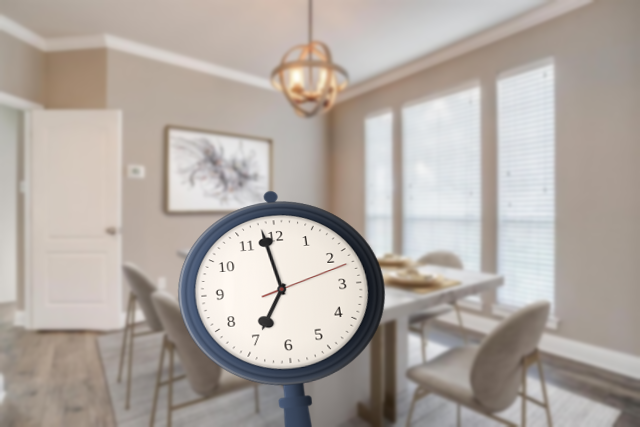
{"hour": 6, "minute": 58, "second": 12}
